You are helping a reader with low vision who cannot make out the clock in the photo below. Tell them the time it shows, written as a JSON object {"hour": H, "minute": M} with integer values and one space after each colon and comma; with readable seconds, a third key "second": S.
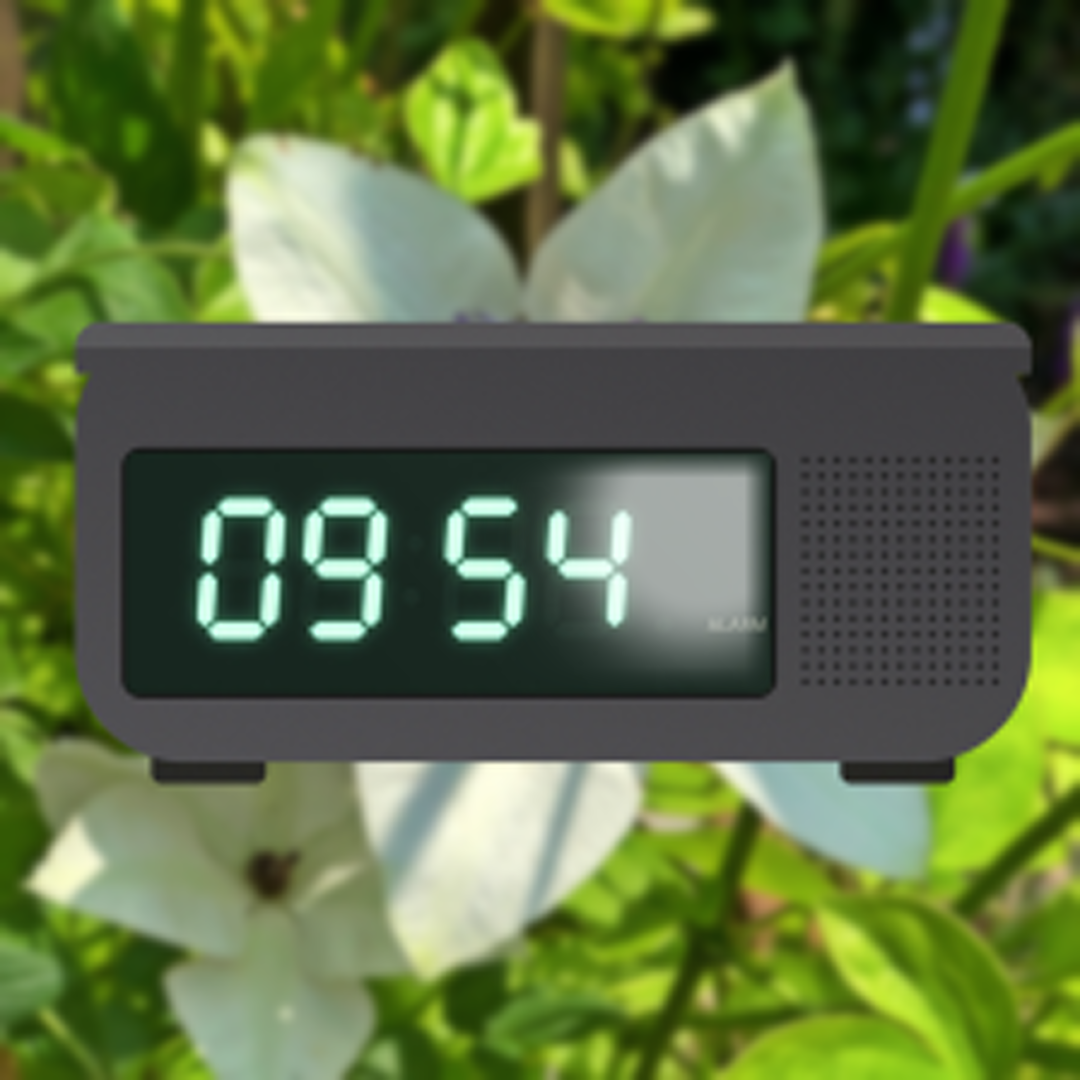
{"hour": 9, "minute": 54}
